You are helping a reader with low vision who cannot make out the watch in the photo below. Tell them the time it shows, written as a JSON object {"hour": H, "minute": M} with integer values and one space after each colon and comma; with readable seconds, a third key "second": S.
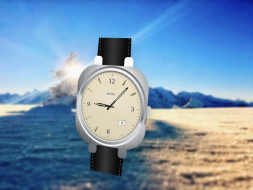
{"hour": 9, "minute": 7}
